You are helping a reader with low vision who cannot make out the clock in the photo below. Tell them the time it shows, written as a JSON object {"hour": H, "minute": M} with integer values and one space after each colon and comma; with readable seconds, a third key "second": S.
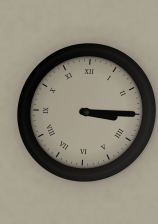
{"hour": 3, "minute": 15}
